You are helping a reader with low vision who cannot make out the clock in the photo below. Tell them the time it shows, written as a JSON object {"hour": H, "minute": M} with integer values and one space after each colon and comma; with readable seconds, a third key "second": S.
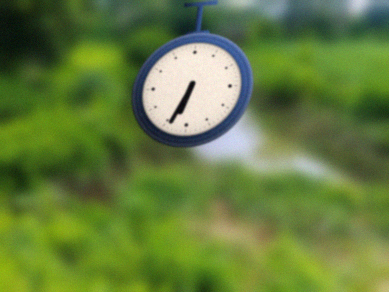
{"hour": 6, "minute": 34}
